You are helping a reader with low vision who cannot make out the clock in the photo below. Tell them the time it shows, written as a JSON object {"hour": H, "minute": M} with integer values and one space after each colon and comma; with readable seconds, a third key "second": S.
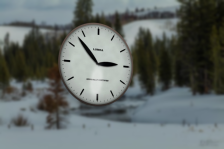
{"hour": 2, "minute": 53}
